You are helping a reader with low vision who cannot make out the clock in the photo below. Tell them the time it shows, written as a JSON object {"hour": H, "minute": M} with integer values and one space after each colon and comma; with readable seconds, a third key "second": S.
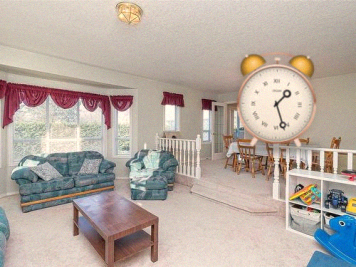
{"hour": 1, "minute": 27}
